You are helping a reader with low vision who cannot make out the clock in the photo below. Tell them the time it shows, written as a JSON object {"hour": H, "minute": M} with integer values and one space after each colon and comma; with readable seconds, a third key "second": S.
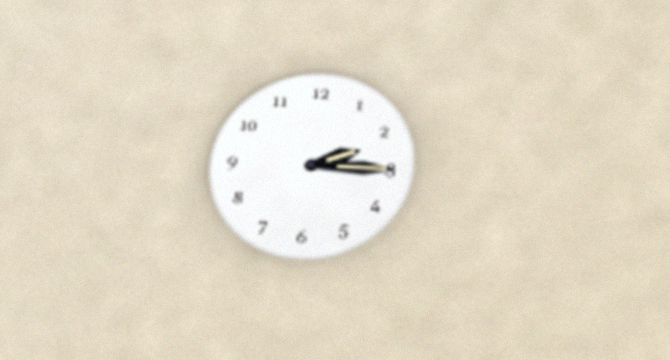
{"hour": 2, "minute": 15}
